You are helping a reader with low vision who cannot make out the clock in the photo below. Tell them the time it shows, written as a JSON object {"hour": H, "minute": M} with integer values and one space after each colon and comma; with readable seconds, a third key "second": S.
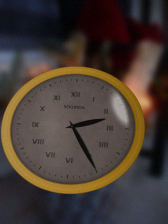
{"hour": 2, "minute": 25}
